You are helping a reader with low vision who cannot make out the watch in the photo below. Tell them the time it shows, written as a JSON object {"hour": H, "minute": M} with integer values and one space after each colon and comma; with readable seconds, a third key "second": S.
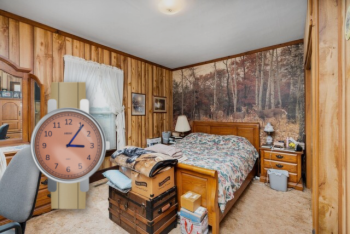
{"hour": 3, "minute": 6}
